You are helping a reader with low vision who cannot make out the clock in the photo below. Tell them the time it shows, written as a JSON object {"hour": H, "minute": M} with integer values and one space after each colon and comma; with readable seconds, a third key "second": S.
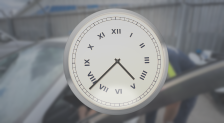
{"hour": 4, "minute": 38}
